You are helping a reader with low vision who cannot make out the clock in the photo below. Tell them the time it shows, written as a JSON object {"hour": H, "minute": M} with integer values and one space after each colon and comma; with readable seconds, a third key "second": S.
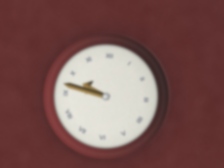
{"hour": 9, "minute": 47}
